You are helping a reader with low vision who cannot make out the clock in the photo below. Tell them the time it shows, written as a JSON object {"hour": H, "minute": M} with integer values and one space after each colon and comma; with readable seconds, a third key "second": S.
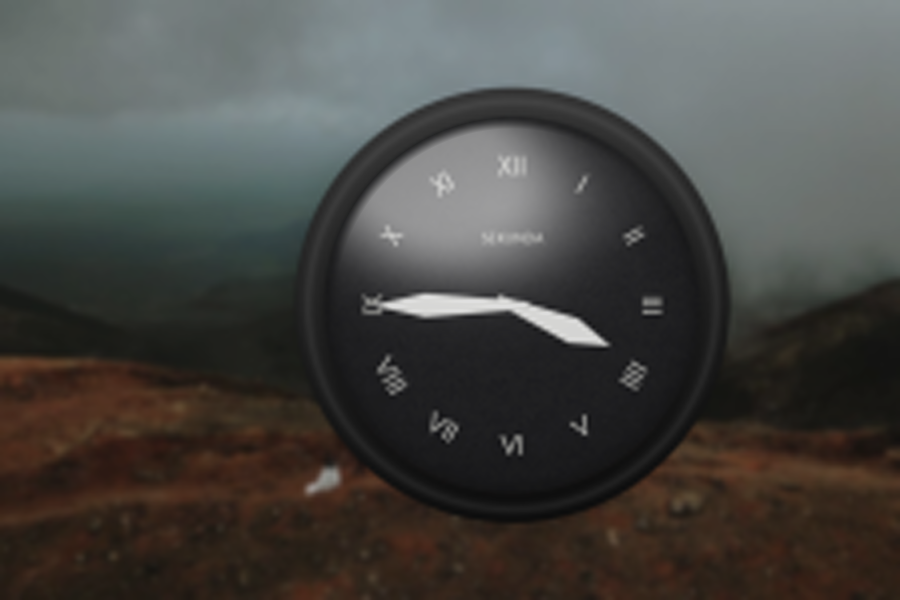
{"hour": 3, "minute": 45}
